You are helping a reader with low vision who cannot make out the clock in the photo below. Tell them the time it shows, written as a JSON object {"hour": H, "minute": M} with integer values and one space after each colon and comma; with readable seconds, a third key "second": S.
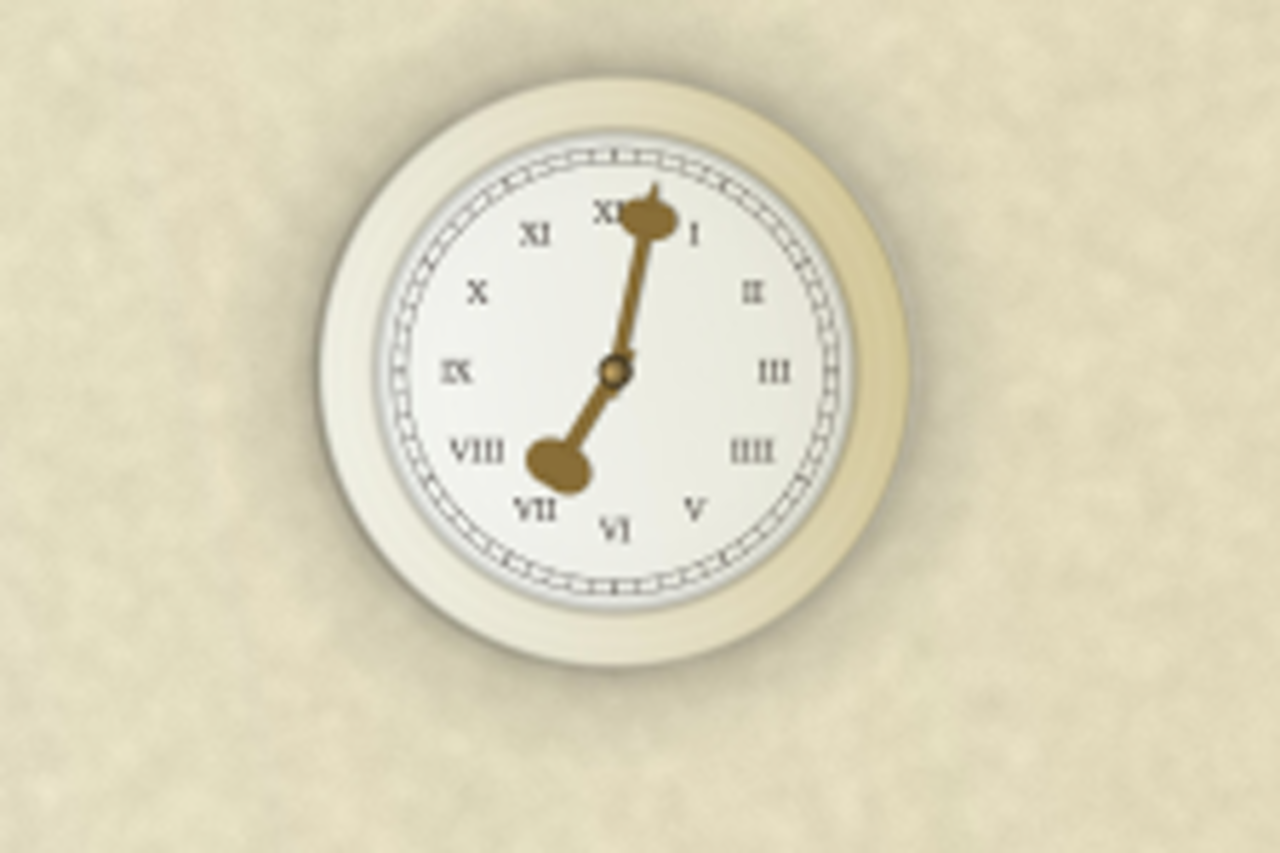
{"hour": 7, "minute": 2}
